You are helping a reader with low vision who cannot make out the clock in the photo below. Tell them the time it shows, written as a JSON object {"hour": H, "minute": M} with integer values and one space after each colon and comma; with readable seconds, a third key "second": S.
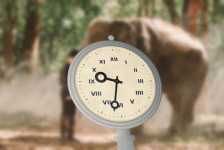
{"hour": 9, "minute": 32}
